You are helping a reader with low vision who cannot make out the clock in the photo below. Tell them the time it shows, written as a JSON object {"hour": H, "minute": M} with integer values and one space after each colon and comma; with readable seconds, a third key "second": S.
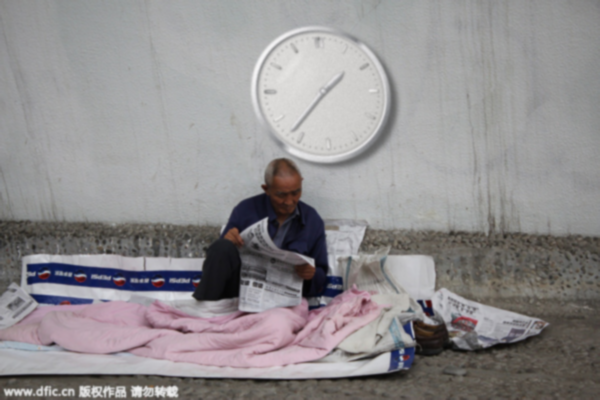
{"hour": 1, "minute": 37}
